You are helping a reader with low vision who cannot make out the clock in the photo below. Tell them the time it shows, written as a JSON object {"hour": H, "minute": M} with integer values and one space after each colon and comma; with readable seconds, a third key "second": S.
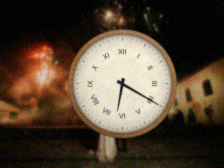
{"hour": 6, "minute": 20}
